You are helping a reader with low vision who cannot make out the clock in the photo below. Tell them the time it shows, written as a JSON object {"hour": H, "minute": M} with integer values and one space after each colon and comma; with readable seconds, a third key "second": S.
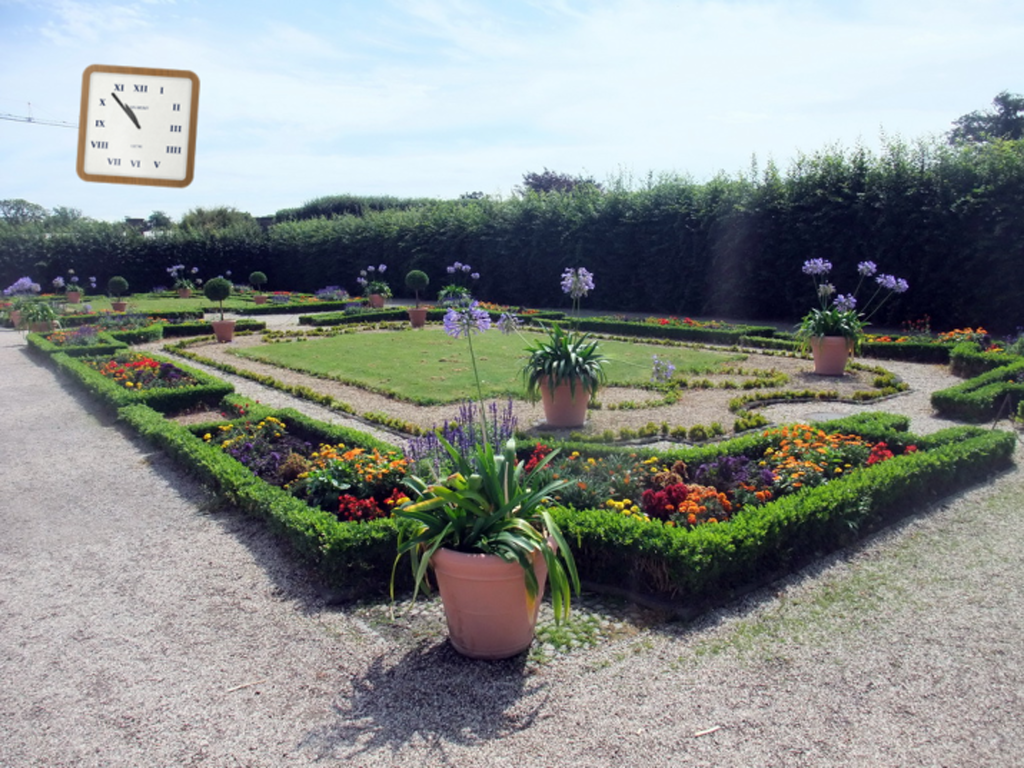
{"hour": 10, "minute": 53}
